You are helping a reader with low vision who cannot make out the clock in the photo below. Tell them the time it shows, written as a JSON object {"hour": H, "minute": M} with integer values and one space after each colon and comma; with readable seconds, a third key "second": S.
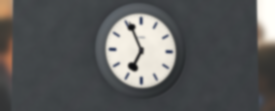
{"hour": 6, "minute": 56}
